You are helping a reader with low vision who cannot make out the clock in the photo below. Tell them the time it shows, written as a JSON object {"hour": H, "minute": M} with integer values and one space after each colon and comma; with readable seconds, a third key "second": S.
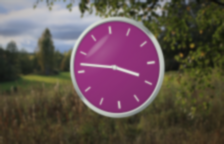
{"hour": 3, "minute": 47}
